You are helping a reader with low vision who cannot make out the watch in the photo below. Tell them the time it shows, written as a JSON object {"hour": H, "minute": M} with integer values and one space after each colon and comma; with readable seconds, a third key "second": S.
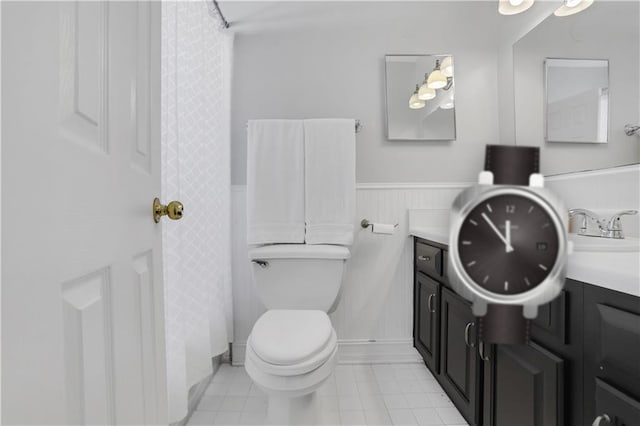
{"hour": 11, "minute": 53}
